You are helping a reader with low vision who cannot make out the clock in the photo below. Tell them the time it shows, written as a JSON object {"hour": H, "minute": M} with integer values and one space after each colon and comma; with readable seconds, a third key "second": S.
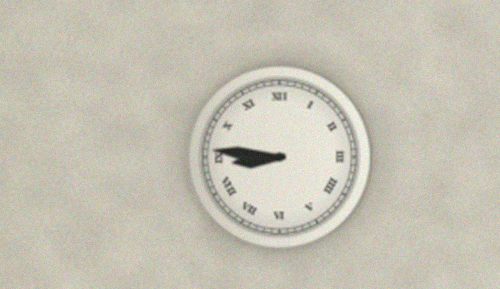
{"hour": 8, "minute": 46}
